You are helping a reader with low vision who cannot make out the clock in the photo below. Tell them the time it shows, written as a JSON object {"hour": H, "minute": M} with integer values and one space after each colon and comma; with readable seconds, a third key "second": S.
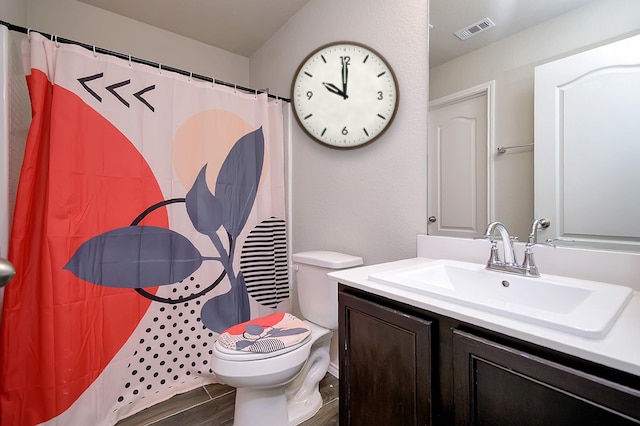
{"hour": 10, "minute": 0}
